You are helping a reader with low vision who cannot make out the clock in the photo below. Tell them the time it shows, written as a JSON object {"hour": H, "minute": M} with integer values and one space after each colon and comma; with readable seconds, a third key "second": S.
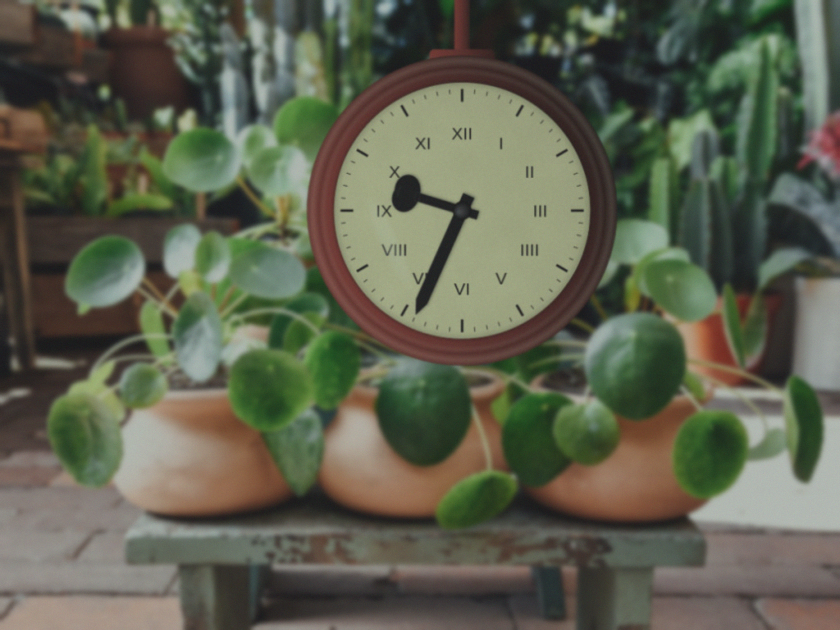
{"hour": 9, "minute": 34}
